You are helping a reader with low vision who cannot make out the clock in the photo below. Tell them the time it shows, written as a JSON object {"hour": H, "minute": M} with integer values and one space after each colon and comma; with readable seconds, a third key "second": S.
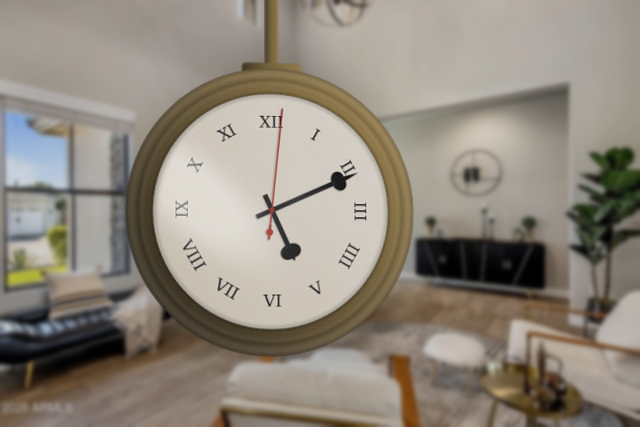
{"hour": 5, "minute": 11, "second": 1}
